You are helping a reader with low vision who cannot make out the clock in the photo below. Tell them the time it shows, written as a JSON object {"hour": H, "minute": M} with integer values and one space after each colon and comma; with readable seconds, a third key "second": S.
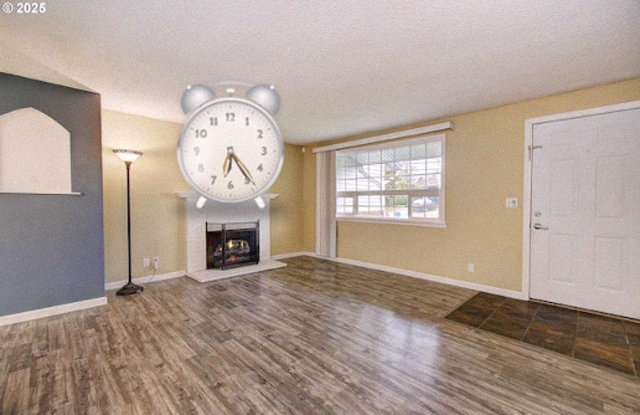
{"hour": 6, "minute": 24}
